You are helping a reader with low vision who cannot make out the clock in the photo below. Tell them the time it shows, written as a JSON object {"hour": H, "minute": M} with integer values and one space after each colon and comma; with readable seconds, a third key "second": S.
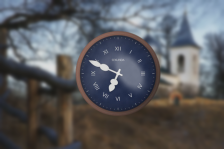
{"hour": 6, "minute": 49}
